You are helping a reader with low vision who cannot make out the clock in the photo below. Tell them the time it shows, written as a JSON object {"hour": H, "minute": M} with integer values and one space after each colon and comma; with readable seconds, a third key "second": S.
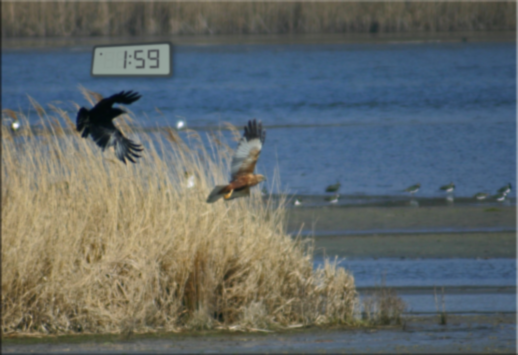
{"hour": 1, "minute": 59}
